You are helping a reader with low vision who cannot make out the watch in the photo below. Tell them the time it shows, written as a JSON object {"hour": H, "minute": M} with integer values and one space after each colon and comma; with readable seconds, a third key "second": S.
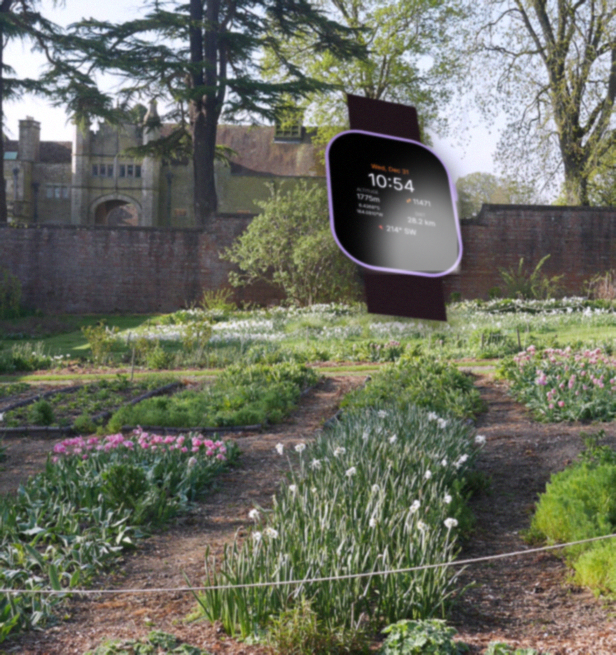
{"hour": 10, "minute": 54}
